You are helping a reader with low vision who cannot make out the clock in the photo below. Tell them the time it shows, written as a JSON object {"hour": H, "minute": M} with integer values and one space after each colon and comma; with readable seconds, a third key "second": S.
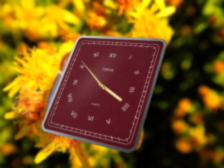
{"hour": 3, "minute": 51}
